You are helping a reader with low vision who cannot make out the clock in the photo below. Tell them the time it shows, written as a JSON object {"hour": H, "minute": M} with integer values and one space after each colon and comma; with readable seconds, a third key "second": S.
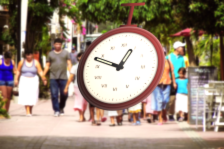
{"hour": 12, "minute": 48}
